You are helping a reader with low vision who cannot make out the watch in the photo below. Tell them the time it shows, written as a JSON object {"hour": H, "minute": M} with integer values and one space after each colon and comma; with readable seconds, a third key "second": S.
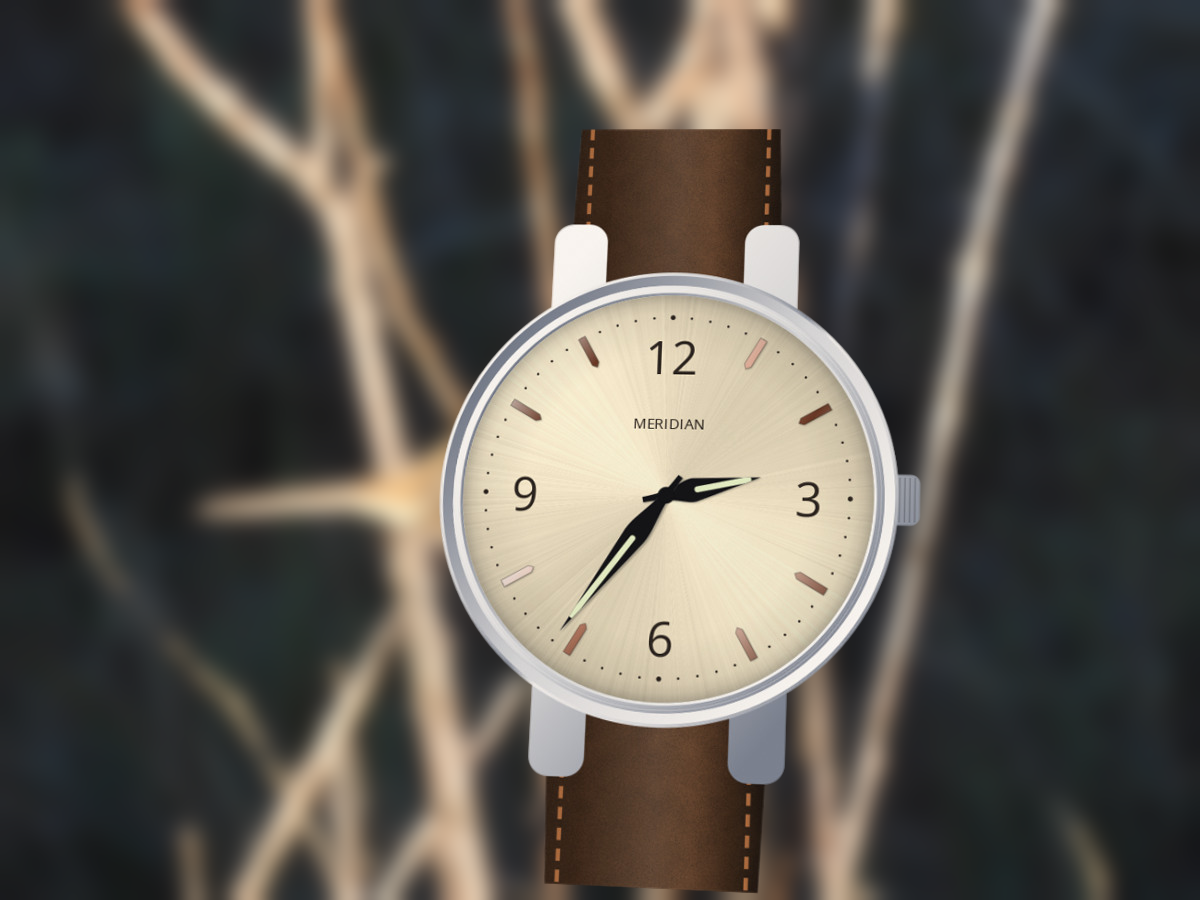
{"hour": 2, "minute": 36}
